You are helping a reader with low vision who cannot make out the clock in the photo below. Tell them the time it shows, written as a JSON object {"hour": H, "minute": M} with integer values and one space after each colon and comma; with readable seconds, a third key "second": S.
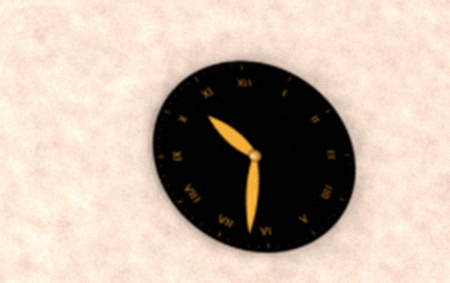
{"hour": 10, "minute": 32}
